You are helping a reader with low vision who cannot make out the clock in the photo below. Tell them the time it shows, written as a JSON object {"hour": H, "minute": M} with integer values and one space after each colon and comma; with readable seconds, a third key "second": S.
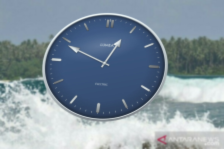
{"hour": 12, "minute": 49}
